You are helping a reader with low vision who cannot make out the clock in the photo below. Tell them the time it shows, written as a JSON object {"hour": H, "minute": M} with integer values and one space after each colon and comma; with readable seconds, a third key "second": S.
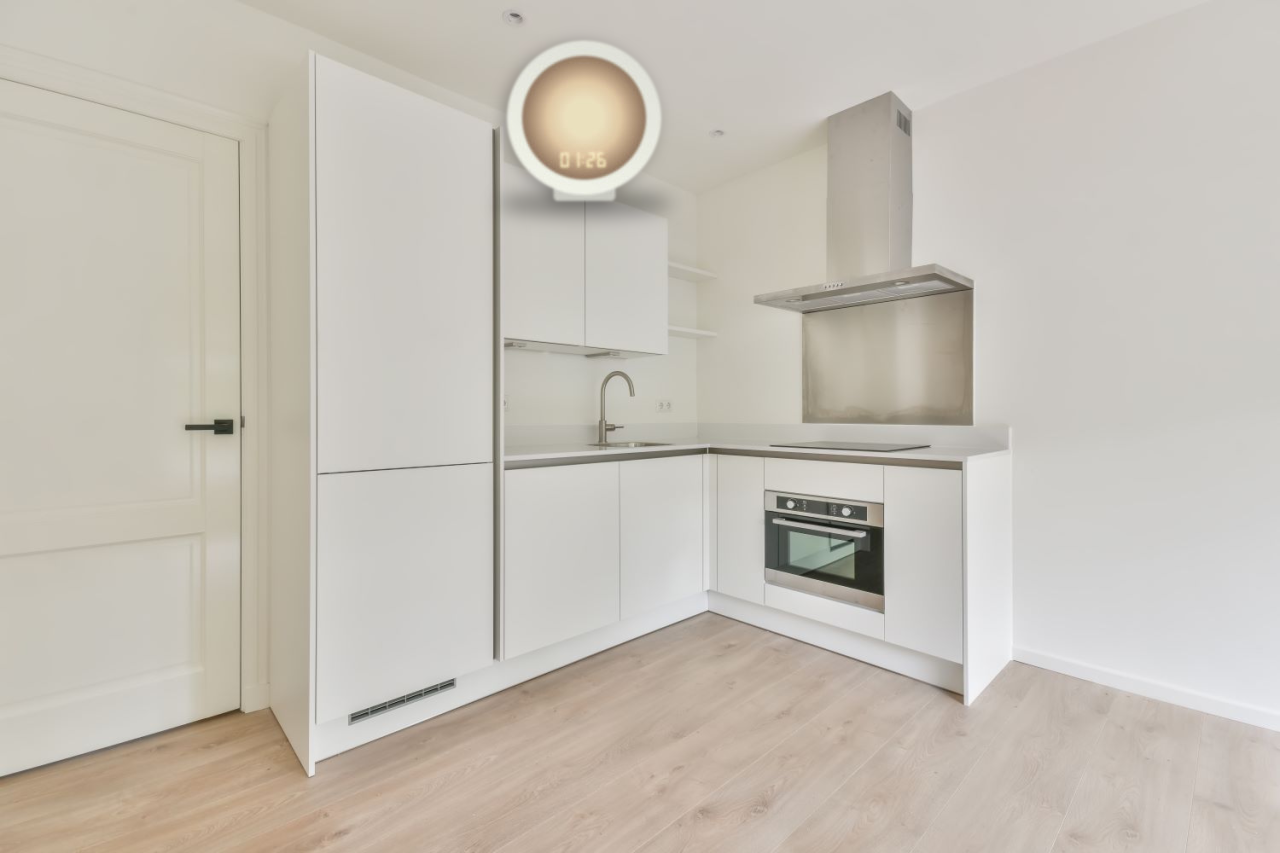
{"hour": 1, "minute": 26}
